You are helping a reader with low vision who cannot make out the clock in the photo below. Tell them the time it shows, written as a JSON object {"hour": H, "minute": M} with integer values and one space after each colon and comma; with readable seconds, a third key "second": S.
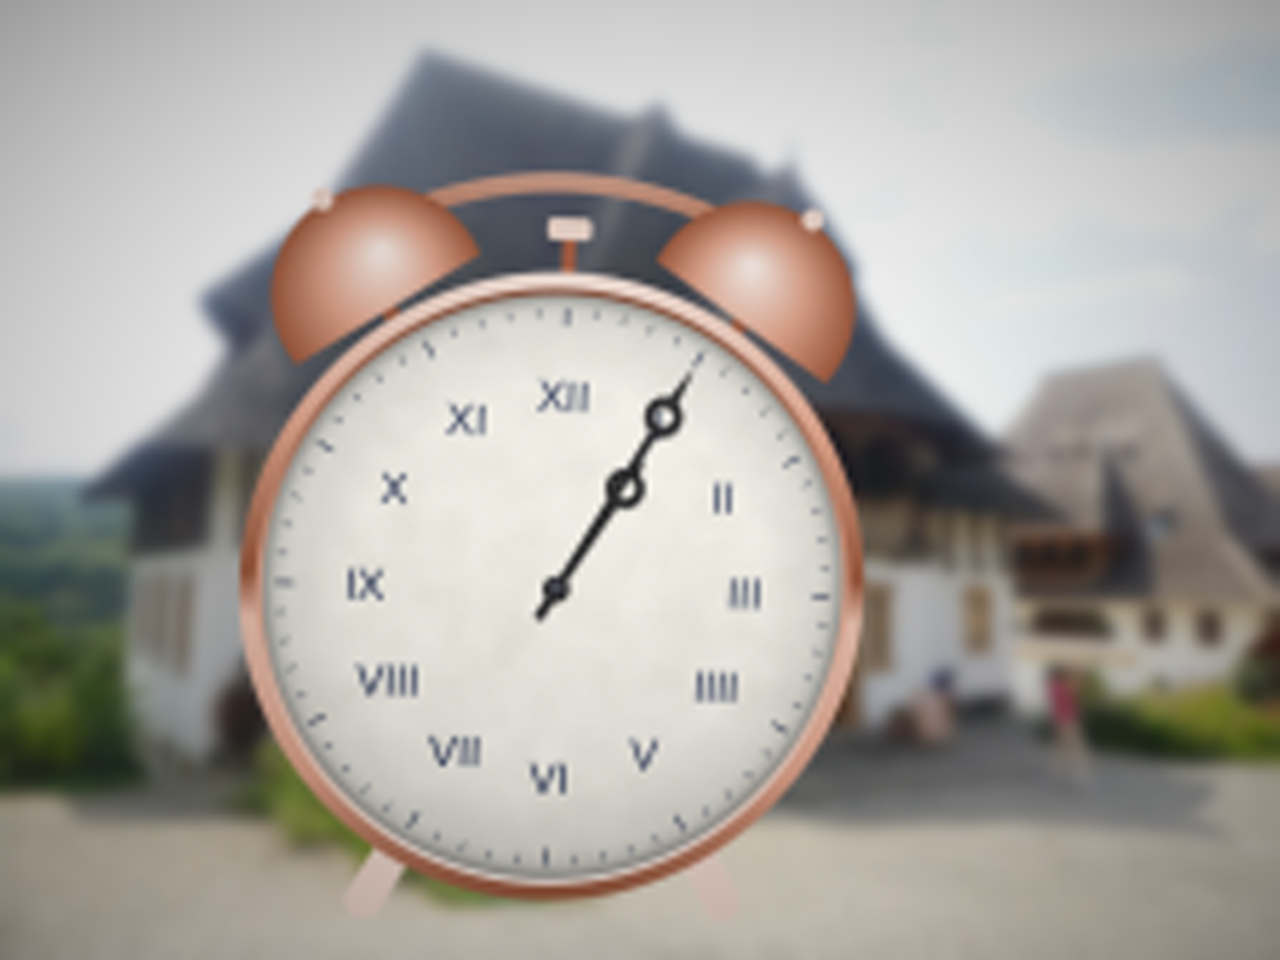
{"hour": 1, "minute": 5}
